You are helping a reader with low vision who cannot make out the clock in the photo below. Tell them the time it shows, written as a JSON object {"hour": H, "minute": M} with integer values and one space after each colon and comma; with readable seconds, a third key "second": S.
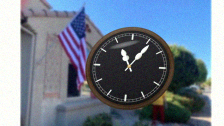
{"hour": 11, "minute": 6}
